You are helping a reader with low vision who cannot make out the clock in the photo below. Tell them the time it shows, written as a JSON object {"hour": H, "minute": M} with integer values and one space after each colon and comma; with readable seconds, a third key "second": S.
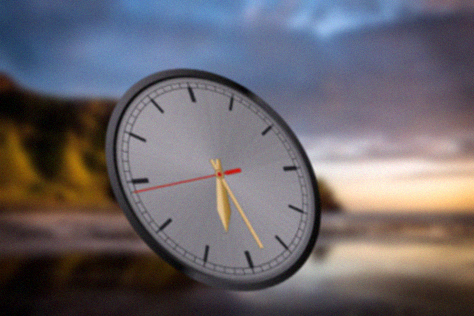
{"hour": 6, "minute": 27, "second": 44}
